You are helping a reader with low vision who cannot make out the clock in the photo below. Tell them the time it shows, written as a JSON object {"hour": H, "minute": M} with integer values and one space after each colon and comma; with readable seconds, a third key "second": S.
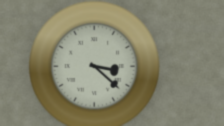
{"hour": 3, "minute": 22}
